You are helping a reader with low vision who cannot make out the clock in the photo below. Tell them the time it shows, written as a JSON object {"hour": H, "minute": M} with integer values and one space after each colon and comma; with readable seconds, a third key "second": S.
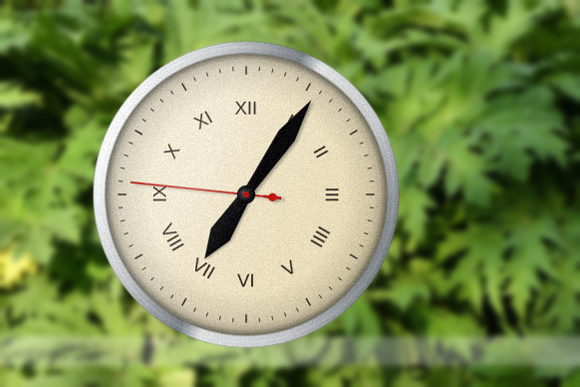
{"hour": 7, "minute": 5, "second": 46}
